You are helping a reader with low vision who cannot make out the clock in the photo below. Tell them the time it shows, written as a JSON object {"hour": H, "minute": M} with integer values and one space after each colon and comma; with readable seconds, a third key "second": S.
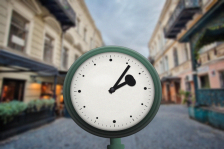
{"hour": 2, "minute": 6}
